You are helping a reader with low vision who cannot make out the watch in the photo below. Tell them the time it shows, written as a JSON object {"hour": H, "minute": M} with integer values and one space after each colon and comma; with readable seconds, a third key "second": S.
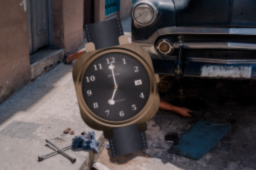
{"hour": 7, "minute": 0}
